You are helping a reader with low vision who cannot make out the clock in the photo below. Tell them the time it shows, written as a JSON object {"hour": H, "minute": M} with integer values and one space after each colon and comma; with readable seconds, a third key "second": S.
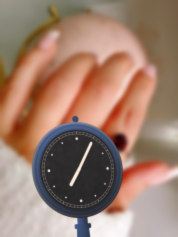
{"hour": 7, "minute": 5}
